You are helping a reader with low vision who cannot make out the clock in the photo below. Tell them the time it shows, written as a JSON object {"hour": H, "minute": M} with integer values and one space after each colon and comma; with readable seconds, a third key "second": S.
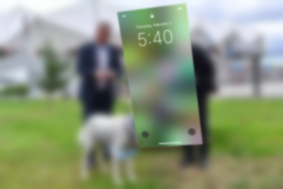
{"hour": 5, "minute": 40}
